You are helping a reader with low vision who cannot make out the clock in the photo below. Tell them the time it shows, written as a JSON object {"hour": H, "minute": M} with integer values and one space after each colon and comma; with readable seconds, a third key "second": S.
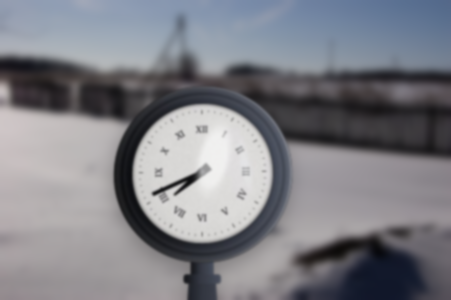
{"hour": 7, "minute": 41}
